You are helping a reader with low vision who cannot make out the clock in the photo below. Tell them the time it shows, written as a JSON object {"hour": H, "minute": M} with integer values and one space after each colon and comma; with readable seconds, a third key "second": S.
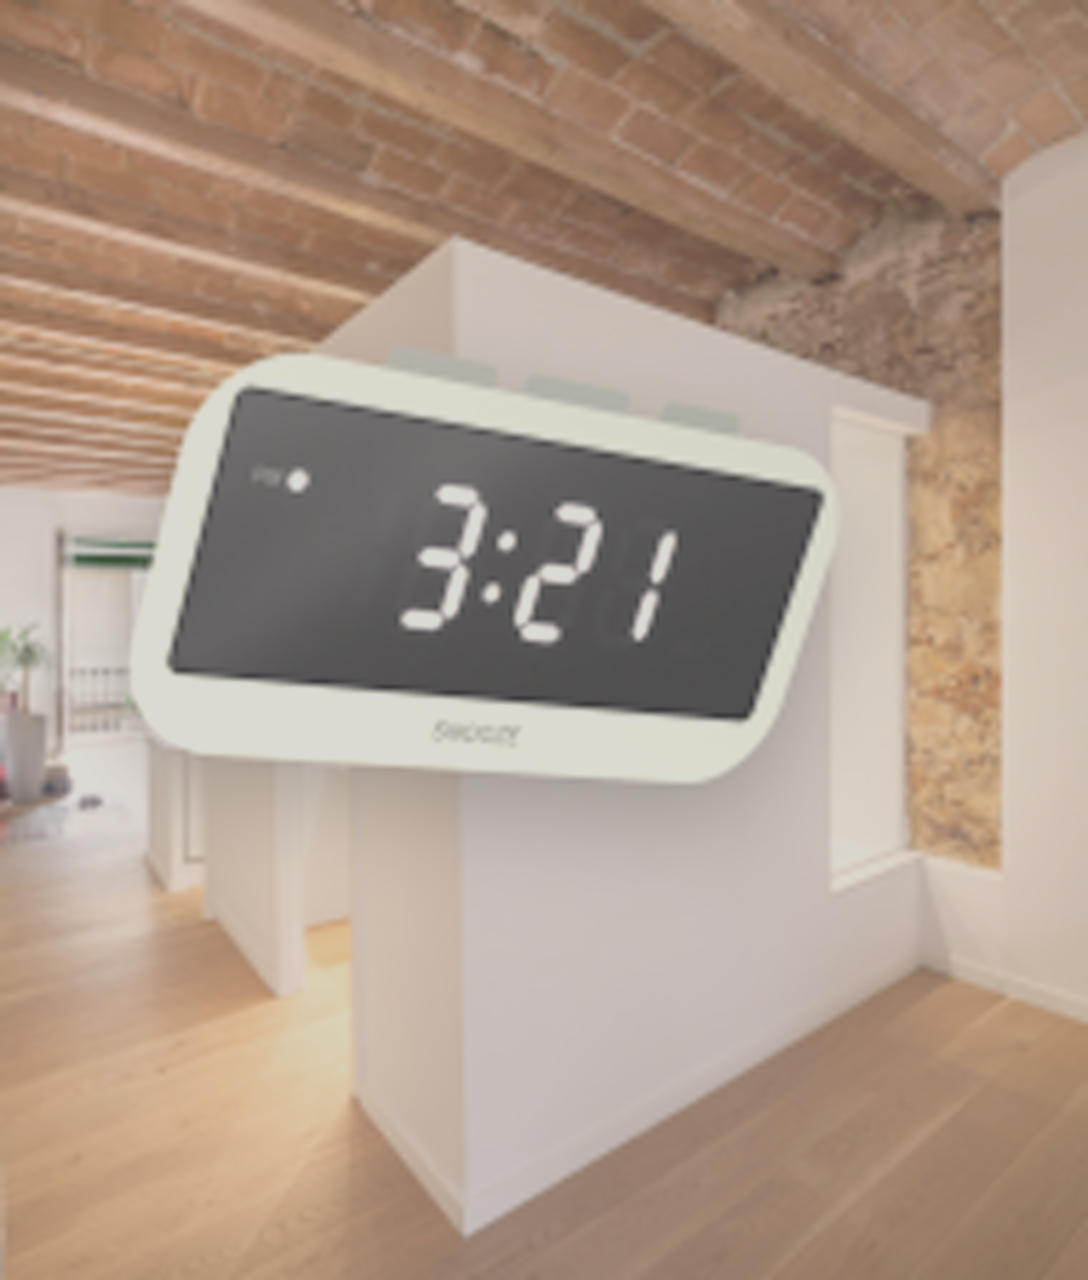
{"hour": 3, "minute": 21}
